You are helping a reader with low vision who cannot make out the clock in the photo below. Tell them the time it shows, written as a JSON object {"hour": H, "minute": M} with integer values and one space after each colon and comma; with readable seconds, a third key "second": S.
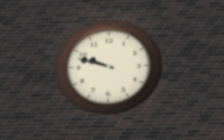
{"hour": 9, "minute": 48}
